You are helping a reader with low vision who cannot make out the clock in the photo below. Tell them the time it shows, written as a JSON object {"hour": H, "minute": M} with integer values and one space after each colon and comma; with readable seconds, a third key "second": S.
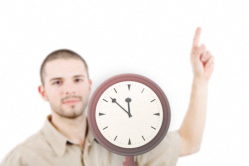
{"hour": 11, "minute": 52}
